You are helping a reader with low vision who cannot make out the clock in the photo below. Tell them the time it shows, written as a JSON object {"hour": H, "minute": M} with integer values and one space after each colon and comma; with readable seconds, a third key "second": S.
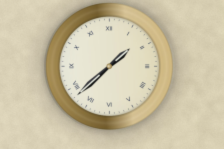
{"hour": 1, "minute": 38}
